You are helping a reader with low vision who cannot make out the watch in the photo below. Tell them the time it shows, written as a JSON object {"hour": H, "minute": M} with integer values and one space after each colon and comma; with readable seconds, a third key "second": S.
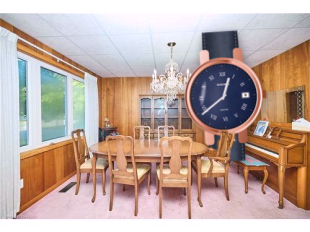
{"hour": 12, "minute": 39}
